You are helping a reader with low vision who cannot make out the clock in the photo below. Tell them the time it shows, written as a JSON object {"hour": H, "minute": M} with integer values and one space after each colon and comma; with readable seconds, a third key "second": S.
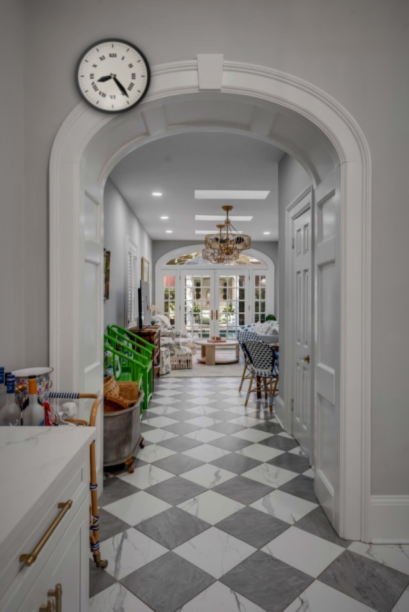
{"hour": 8, "minute": 24}
